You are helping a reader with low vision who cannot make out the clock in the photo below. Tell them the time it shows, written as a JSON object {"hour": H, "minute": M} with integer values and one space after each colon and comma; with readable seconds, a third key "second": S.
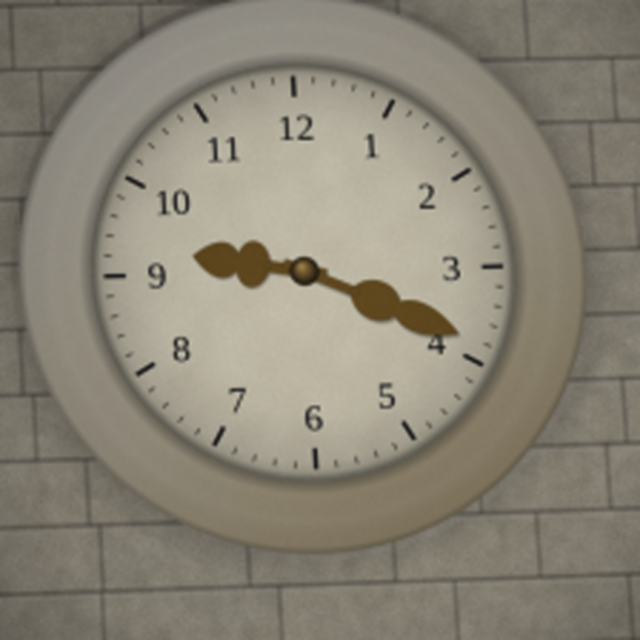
{"hour": 9, "minute": 19}
